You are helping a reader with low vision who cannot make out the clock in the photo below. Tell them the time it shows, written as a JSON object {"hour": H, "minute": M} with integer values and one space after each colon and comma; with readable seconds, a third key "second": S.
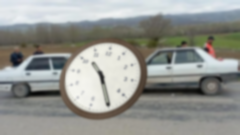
{"hour": 10, "minute": 25}
